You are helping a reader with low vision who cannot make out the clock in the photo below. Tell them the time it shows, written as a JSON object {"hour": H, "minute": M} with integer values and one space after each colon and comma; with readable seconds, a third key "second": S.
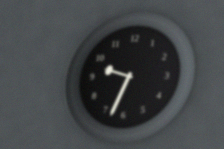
{"hour": 9, "minute": 33}
